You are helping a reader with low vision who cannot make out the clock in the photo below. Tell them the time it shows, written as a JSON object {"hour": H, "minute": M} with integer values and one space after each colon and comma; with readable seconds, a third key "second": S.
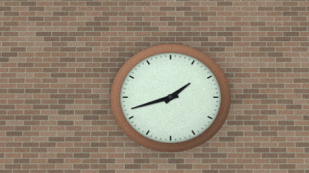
{"hour": 1, "minute": 42}
